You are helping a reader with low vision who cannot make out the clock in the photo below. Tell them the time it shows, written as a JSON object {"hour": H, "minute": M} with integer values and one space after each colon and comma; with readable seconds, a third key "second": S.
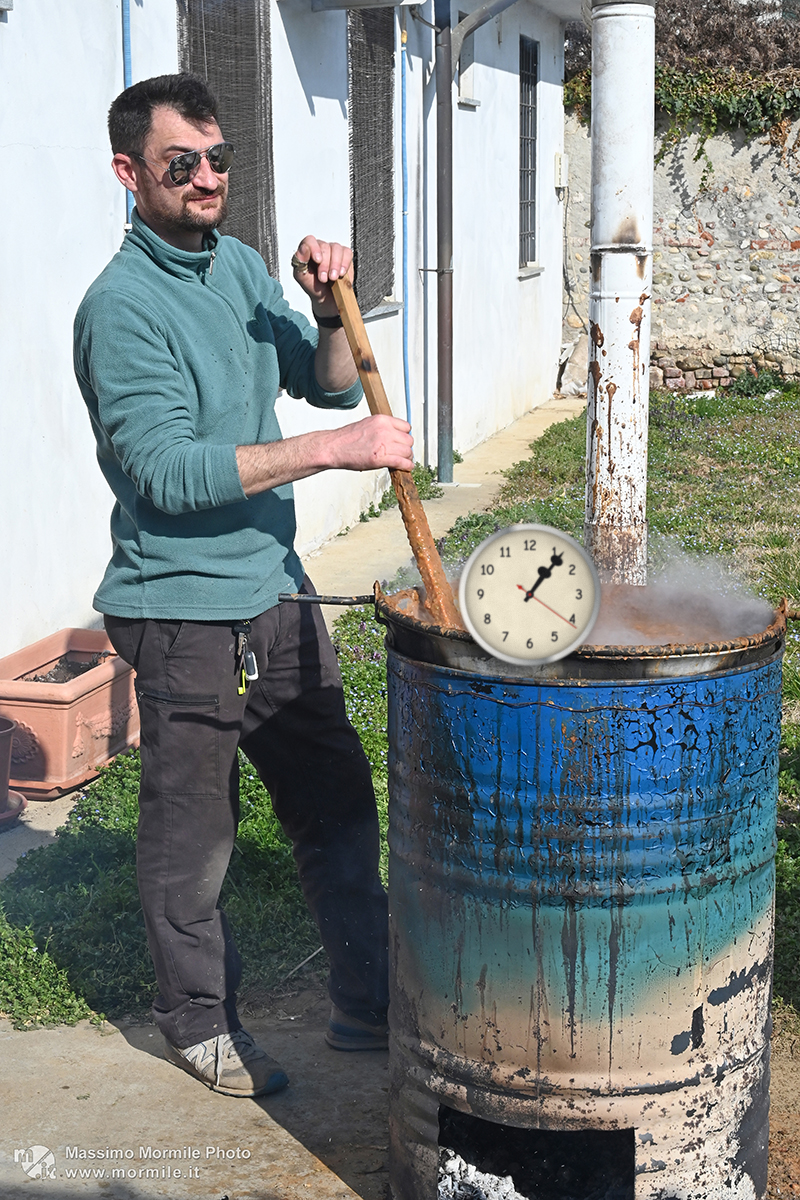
{"hour": 1, "minute": 6, "second": 21}
